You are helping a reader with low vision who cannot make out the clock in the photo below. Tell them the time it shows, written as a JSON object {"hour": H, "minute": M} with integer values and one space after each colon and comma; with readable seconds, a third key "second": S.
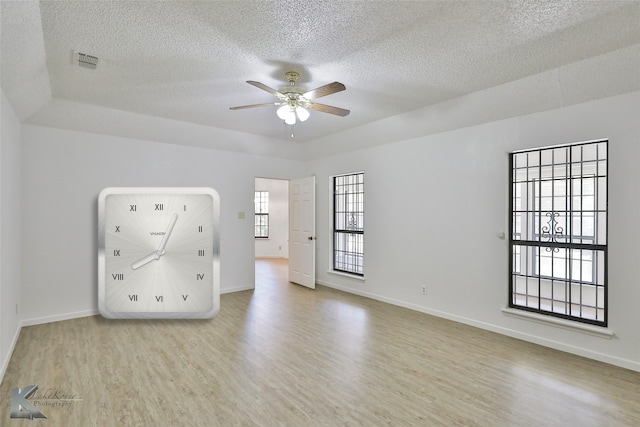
{"hour": 8, "minute": 4}
